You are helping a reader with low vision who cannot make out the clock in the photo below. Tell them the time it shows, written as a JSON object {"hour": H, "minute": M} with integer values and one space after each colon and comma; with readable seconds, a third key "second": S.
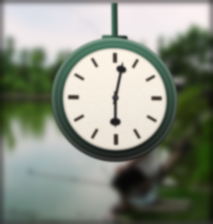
{"hour": 6, "minute": 2}
